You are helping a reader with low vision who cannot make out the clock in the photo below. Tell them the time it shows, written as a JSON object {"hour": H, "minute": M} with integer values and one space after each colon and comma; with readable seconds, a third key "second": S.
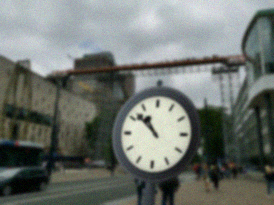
{"hour": 10, "minute": 52}
